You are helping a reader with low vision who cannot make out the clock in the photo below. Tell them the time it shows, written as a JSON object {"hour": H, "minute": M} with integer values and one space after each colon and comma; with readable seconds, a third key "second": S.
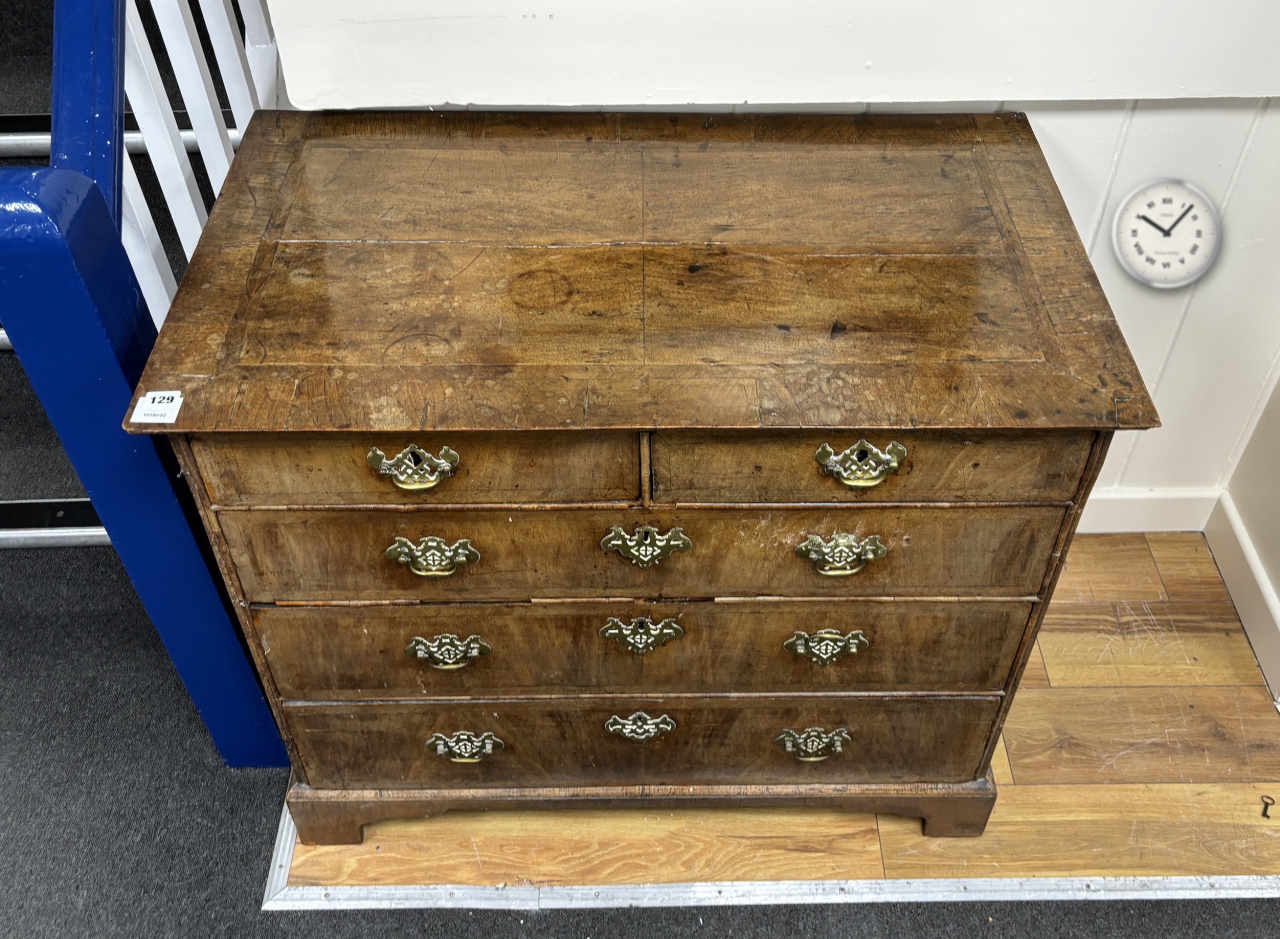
{"hour": 10, "minute": 7}
